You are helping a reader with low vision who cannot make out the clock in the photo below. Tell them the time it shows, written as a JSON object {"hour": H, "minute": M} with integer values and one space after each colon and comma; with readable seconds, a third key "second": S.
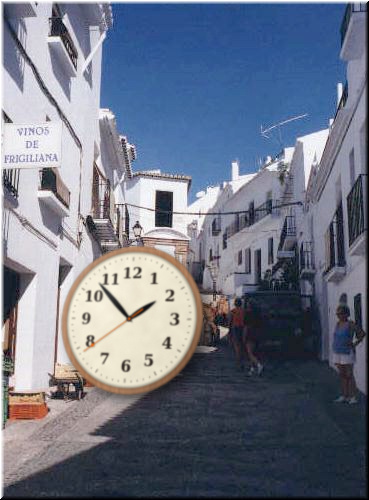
{"hour": 1, "minute": 52, "second": 39}
